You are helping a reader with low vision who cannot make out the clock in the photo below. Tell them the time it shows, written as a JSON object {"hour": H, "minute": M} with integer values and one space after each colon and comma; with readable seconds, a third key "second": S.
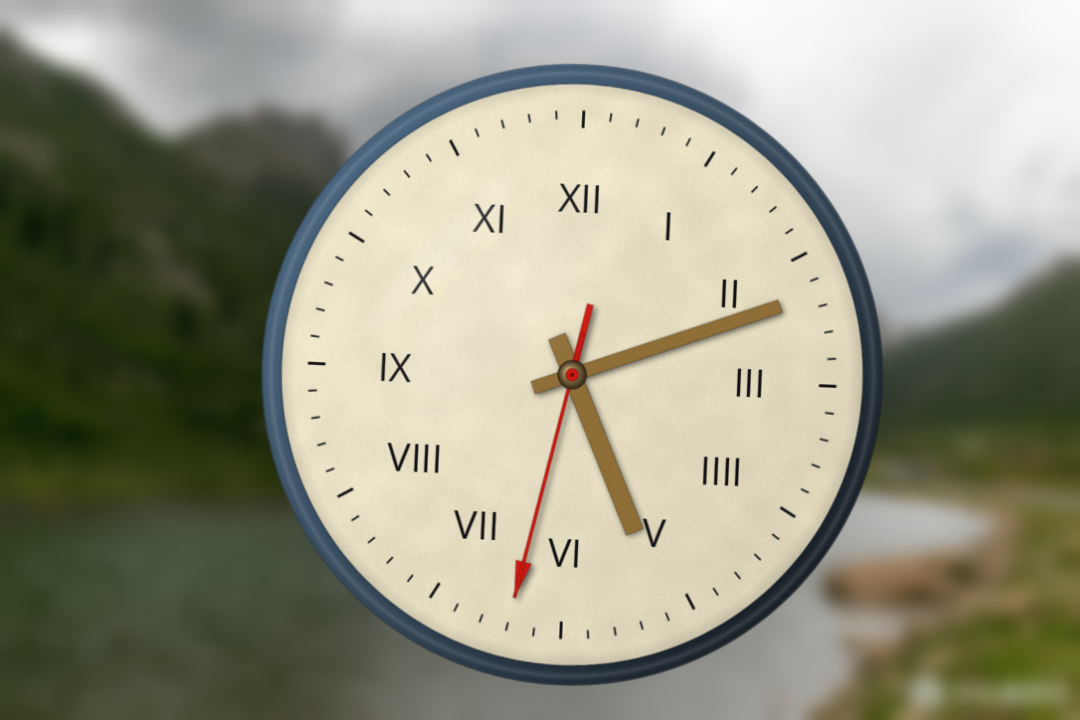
{"hour": 5, "minute": 11, "second": 32}
